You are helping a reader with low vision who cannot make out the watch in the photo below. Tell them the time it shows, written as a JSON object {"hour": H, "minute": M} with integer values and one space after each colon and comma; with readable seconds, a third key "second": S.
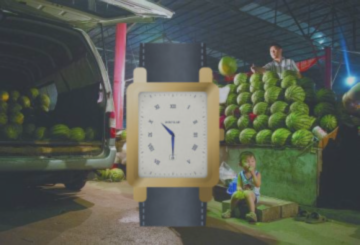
{"hour": 10, "minute": 30}
